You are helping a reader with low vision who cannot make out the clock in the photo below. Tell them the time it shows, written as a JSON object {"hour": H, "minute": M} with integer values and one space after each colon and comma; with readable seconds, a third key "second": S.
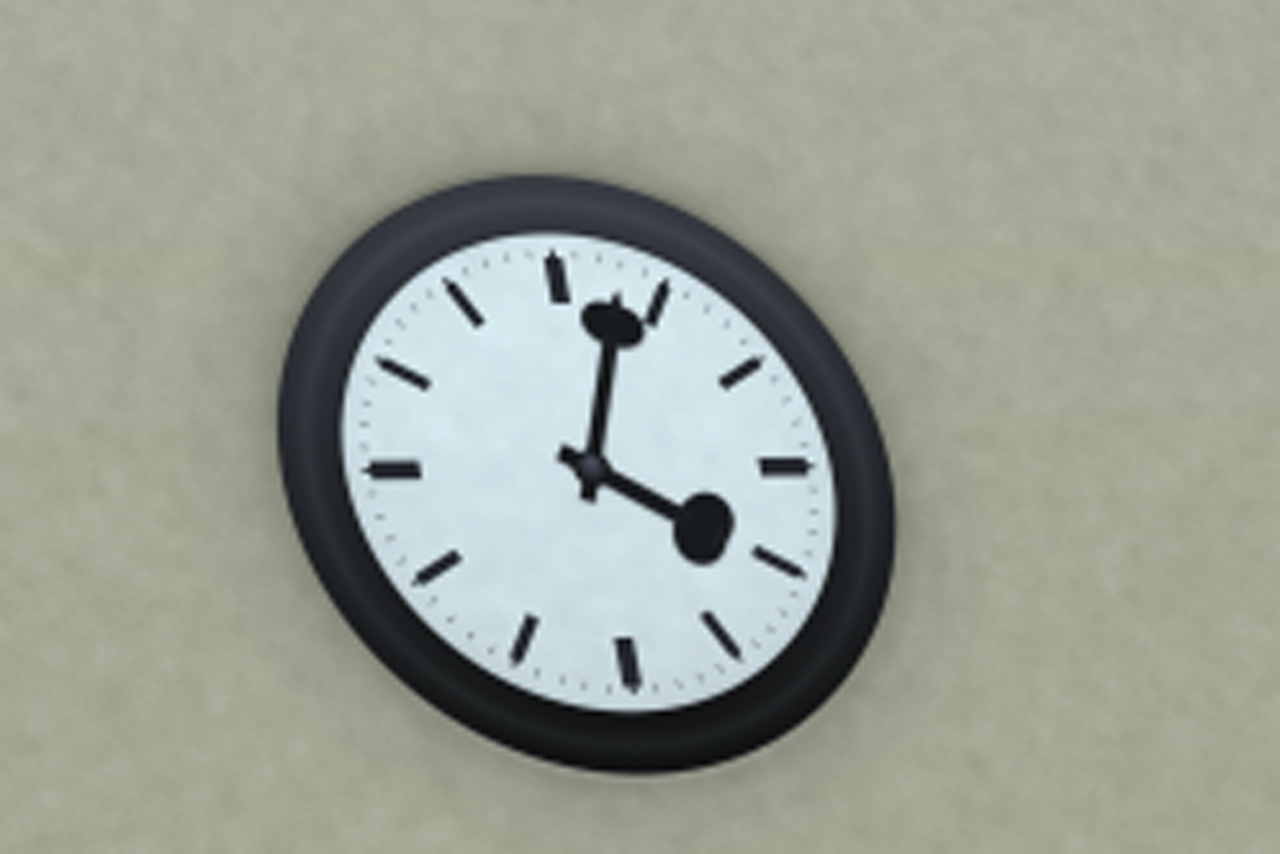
{"hour": 4, "minute": 3}
